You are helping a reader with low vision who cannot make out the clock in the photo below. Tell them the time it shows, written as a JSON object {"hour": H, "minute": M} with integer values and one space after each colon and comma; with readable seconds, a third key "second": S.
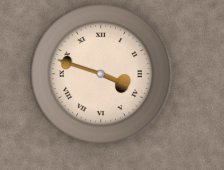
{"hour": 3, "minute": 48}
